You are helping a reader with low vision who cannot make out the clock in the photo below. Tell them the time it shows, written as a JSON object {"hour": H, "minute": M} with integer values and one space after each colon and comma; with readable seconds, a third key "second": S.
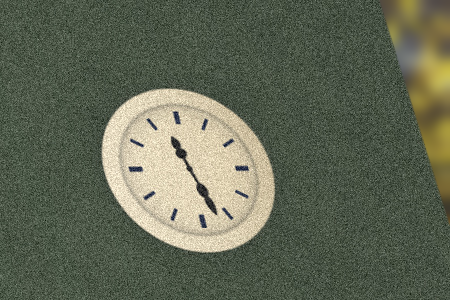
{"hour": 11, "minute": 27}
